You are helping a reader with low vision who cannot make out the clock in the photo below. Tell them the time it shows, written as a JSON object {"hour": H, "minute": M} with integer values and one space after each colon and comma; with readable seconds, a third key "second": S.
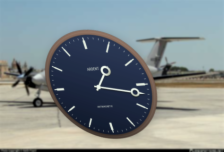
{"hour": 1, "minute": 17}
